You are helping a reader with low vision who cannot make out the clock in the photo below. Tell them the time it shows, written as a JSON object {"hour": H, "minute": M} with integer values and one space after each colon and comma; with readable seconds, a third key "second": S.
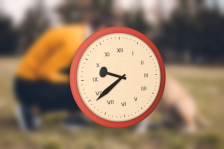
{"hour": 9, "minute": 39}
